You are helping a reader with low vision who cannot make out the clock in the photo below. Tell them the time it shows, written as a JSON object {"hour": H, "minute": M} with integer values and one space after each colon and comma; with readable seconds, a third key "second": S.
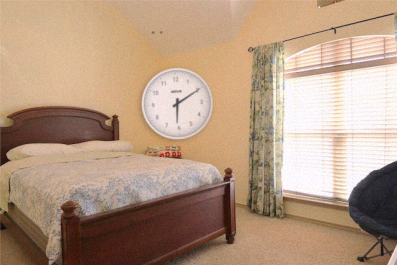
{"hour": 6, "minute": 10}
